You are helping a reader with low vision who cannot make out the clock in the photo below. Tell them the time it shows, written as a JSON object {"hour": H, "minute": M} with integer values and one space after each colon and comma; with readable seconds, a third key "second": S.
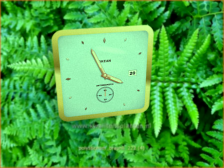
{"hour": 3, "minute": 56}
